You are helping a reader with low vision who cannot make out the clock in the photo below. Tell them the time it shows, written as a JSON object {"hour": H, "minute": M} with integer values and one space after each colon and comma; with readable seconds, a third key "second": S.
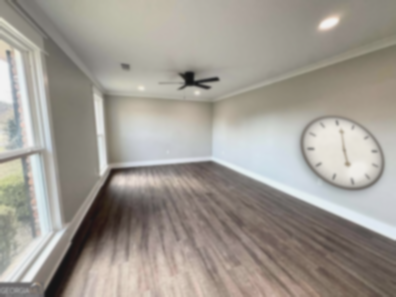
{"hour": 6, "minute": 1}
